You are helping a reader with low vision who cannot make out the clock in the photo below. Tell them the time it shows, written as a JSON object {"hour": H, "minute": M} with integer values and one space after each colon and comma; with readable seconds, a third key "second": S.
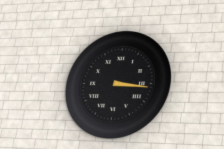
{"hour": 3, "minute": 16}
